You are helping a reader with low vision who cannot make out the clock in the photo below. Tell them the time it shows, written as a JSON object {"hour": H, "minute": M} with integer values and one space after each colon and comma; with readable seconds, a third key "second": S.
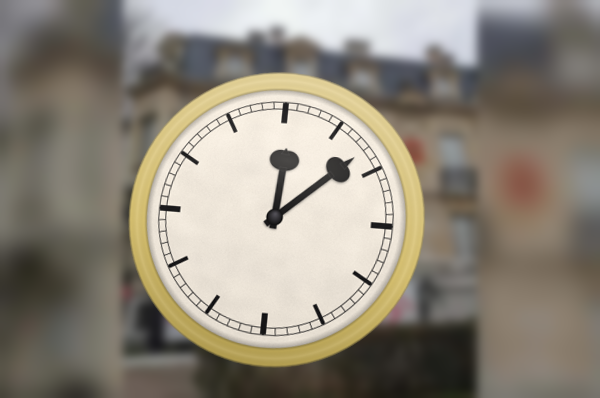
{"hour": 12, "minute": 8}
